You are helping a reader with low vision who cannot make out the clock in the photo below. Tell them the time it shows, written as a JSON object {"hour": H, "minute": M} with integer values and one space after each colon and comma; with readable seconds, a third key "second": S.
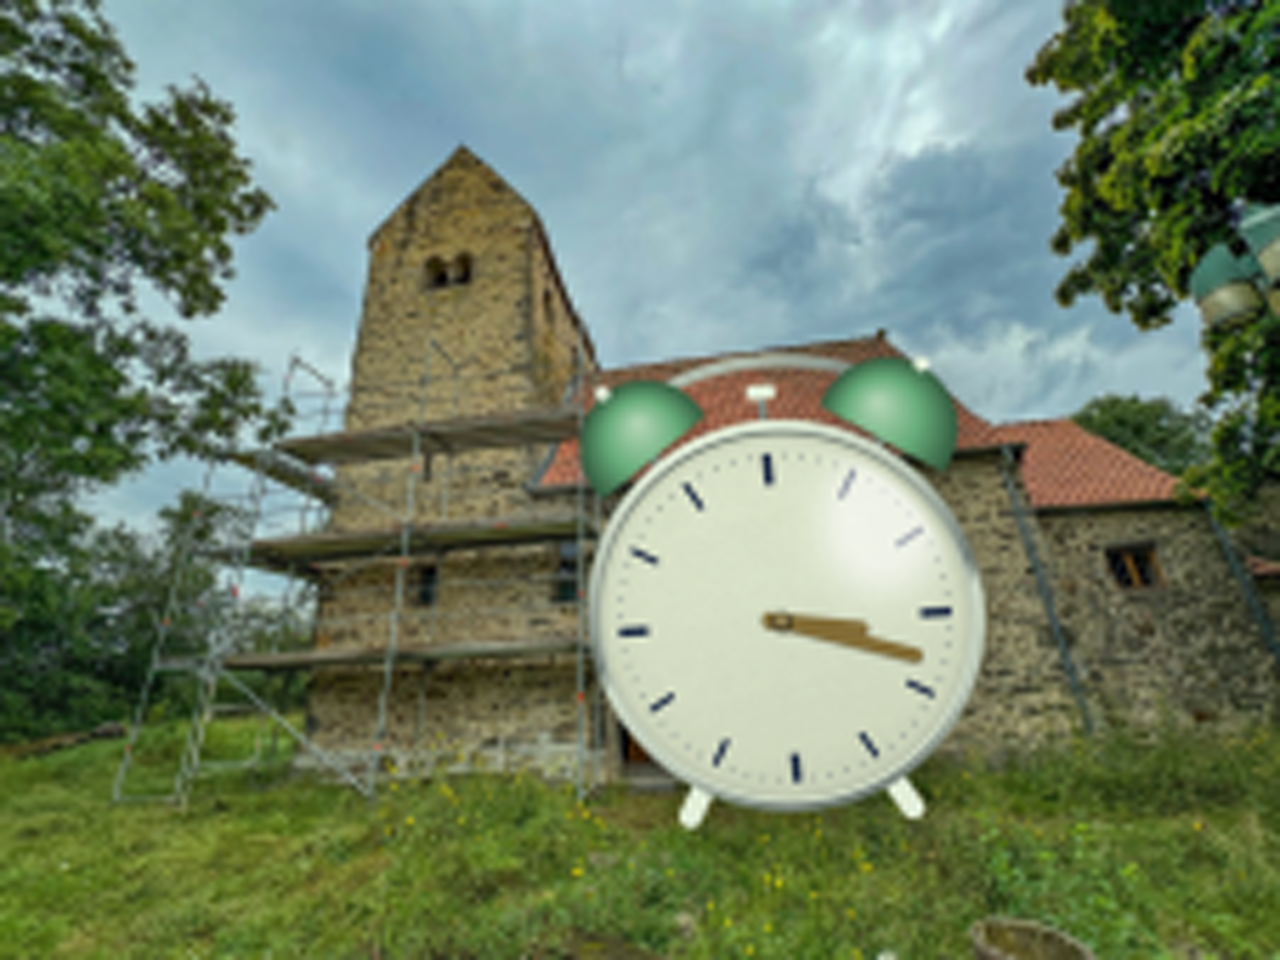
{"hour": 3, "minute": 18}
